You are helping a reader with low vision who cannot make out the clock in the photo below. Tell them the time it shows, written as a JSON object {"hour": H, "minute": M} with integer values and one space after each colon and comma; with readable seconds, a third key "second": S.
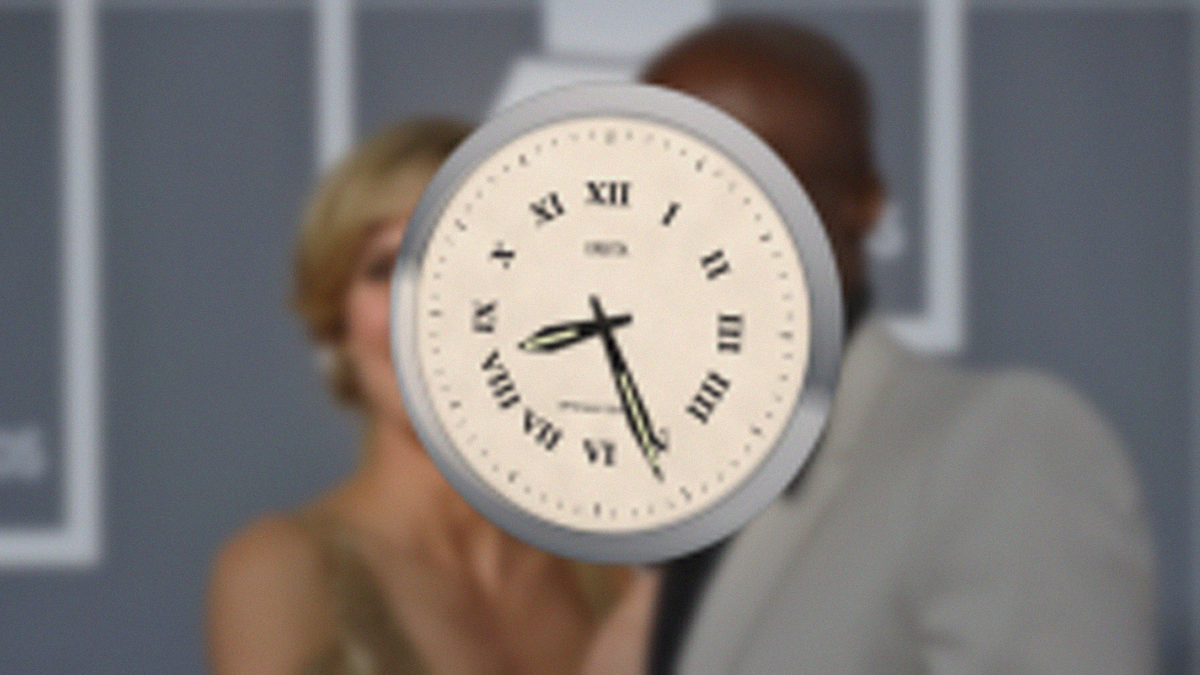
{"hour": 8, "minute": 26}
